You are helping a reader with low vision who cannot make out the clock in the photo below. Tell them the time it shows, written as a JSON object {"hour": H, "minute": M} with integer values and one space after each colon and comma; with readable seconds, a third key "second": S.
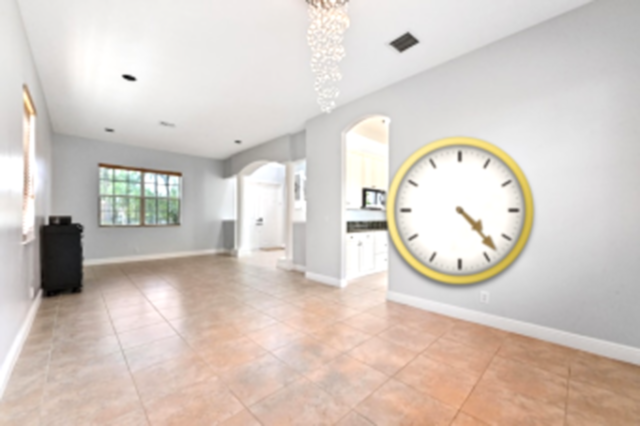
{"hour": 4, "minute": 23}
